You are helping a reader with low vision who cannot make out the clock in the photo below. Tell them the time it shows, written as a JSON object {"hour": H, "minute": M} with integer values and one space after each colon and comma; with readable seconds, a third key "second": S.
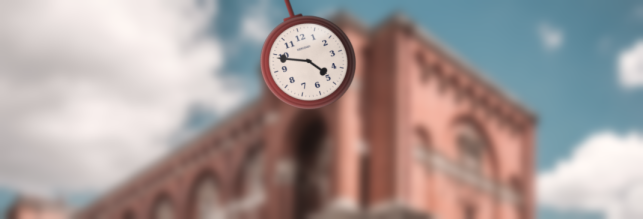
{"hour": 4, "minute": 49}
